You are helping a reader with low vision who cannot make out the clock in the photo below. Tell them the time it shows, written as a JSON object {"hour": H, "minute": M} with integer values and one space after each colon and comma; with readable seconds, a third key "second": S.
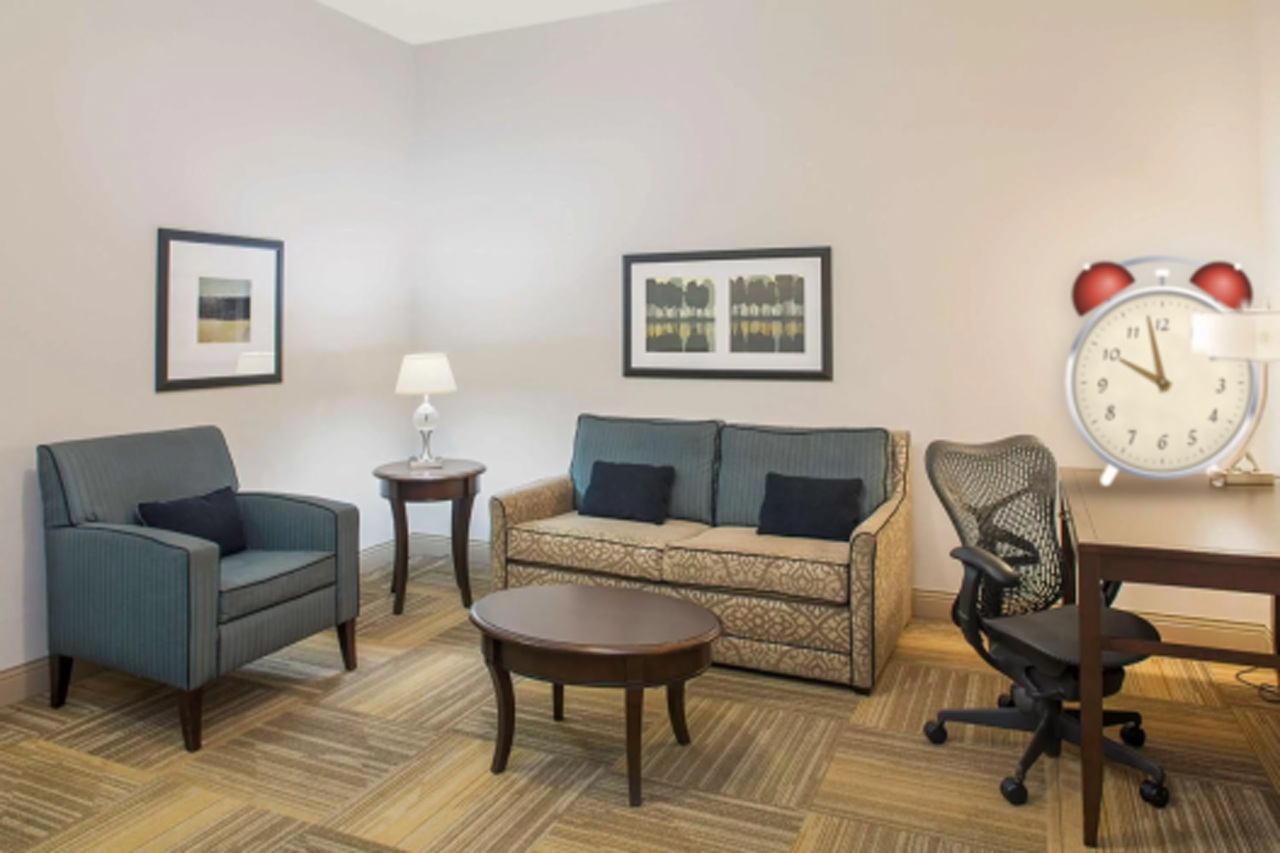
{"hour": 9, "minute": 58}
